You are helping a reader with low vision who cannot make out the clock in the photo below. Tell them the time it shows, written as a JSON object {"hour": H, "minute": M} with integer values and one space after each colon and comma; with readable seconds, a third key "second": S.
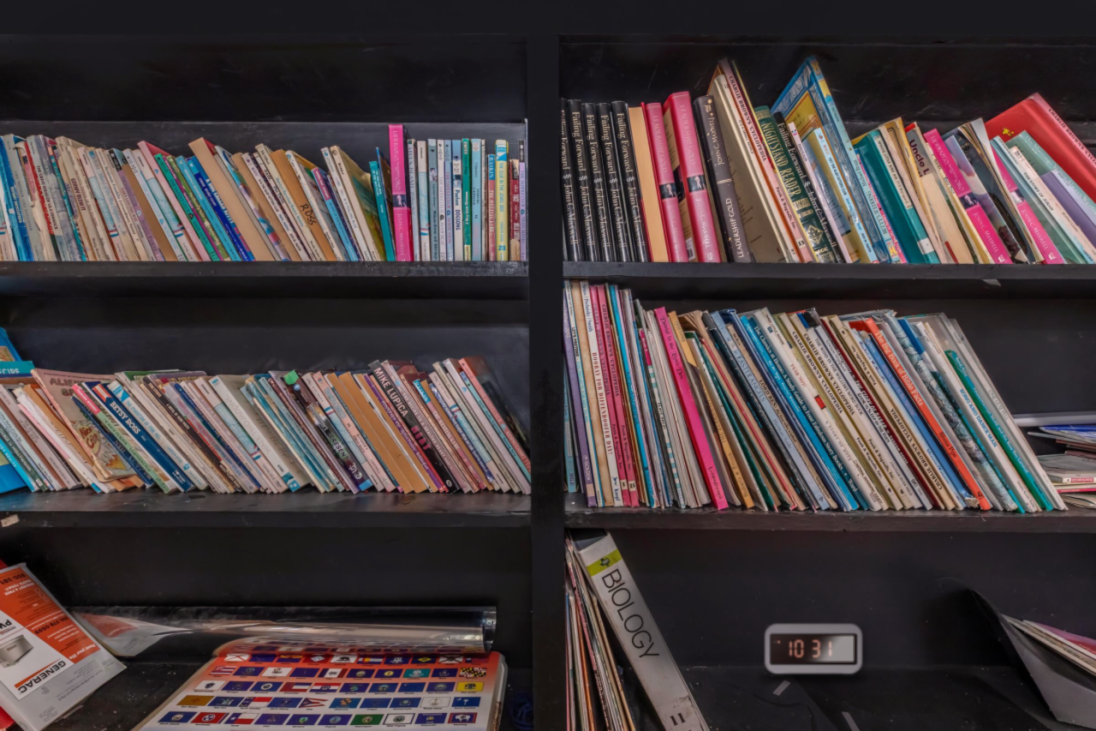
{"hour": 10, "minute": 31}
